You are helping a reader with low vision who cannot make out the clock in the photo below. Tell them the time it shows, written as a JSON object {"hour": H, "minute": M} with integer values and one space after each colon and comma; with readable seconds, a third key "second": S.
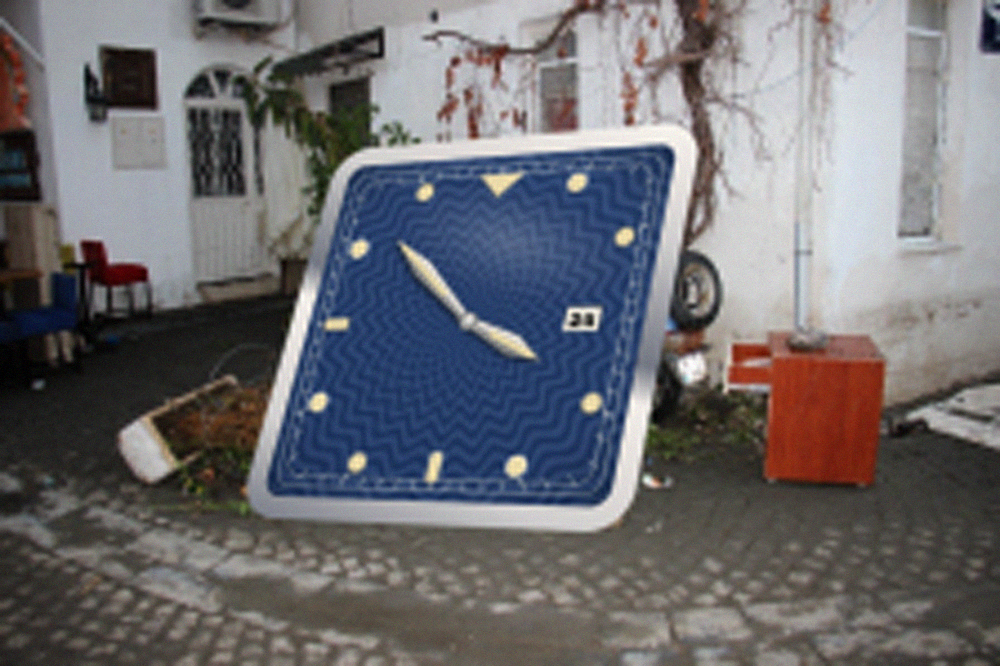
{"hour": 3, "minute": 52}
